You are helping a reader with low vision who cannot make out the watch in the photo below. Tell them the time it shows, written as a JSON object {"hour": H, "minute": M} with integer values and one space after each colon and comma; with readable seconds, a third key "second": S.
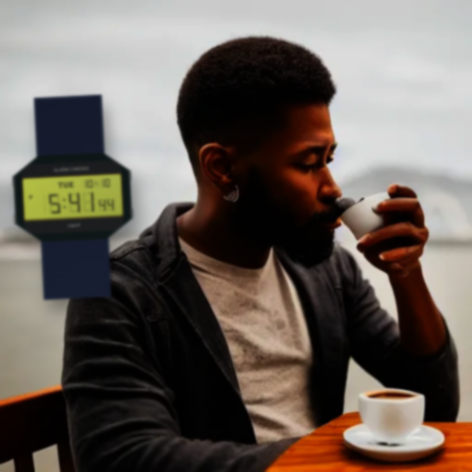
{"hour": 5, "minute": 41}
